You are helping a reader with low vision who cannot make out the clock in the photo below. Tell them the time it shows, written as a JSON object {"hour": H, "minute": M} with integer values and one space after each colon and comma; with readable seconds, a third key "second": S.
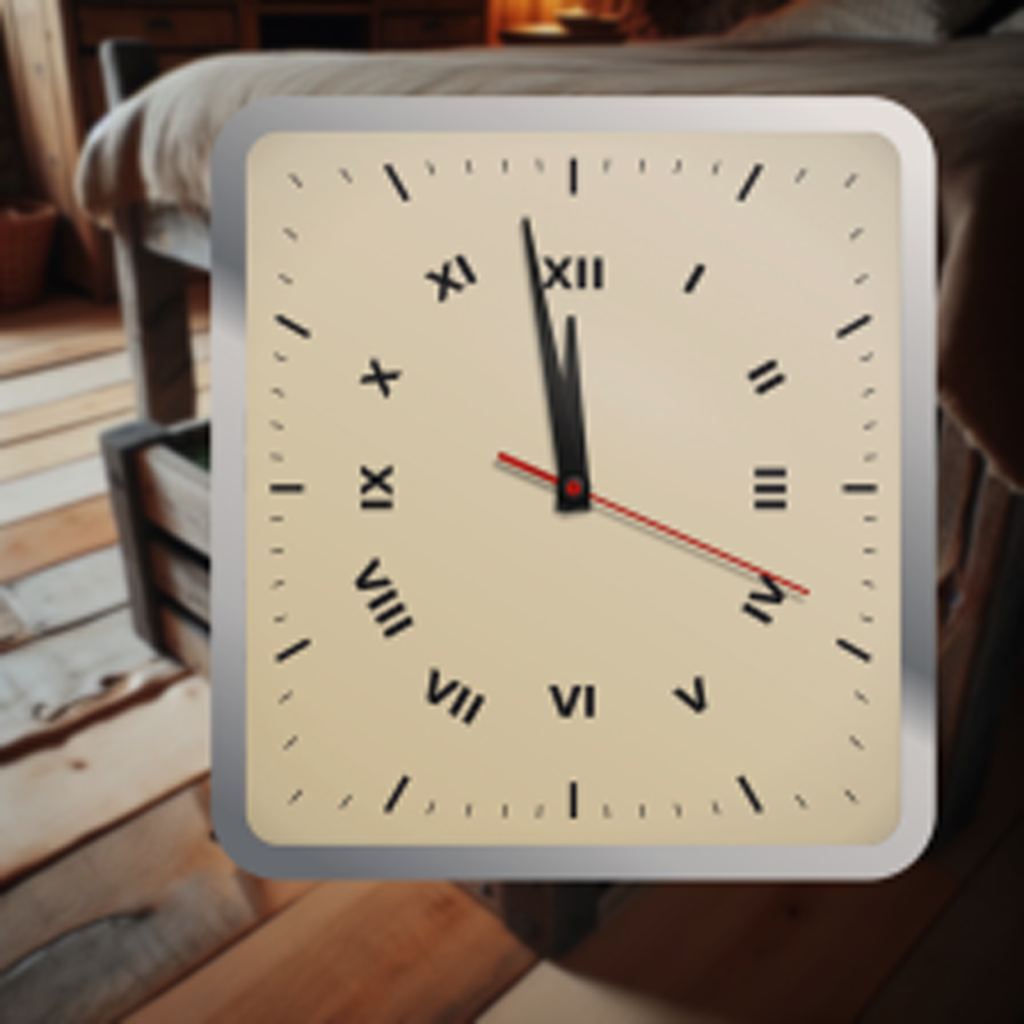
{"hour": 11, "minute": 58, "second": 19}
